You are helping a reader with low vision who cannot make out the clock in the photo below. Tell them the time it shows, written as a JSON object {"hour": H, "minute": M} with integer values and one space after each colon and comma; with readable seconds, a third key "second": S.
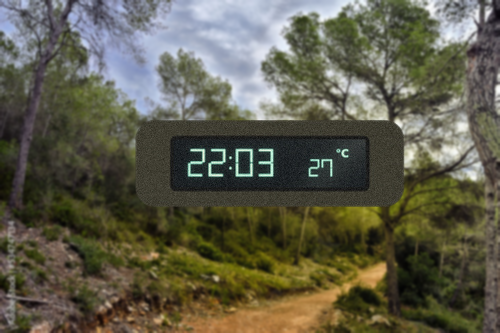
{"hour": 22, "minute": 3}
